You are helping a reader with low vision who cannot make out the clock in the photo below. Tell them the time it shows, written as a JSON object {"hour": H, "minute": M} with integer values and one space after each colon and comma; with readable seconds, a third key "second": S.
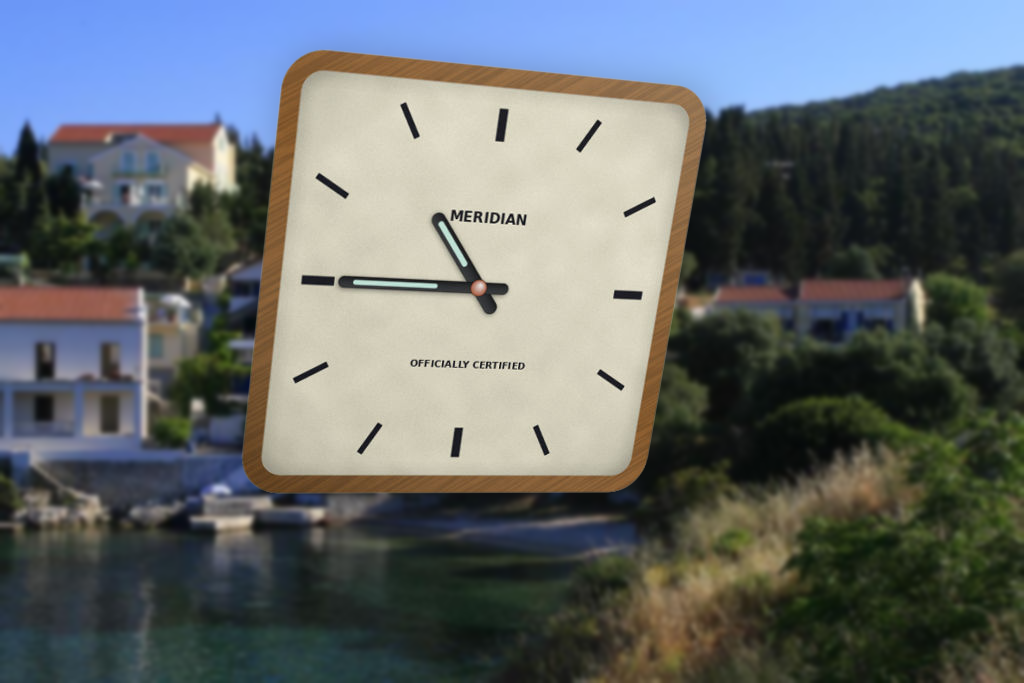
{"hour": 10, "minute": 45}
